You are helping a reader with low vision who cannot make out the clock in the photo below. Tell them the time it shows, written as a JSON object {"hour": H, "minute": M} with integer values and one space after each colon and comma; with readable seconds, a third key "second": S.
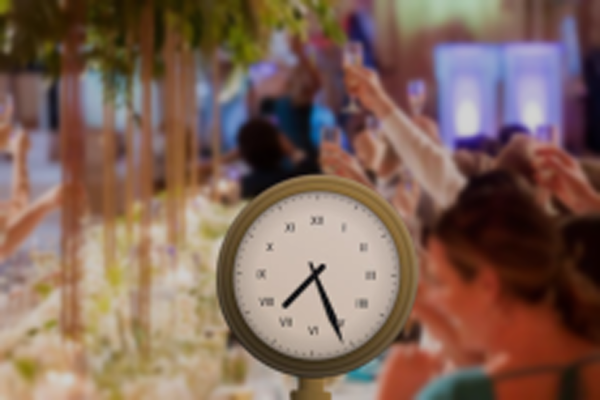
{"hour": 7, "minute": 26}
